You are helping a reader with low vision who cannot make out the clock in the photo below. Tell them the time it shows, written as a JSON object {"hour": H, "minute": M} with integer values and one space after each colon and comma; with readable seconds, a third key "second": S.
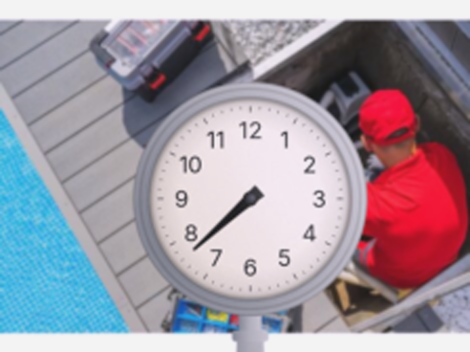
{"hour": 7, "minute": 38}
